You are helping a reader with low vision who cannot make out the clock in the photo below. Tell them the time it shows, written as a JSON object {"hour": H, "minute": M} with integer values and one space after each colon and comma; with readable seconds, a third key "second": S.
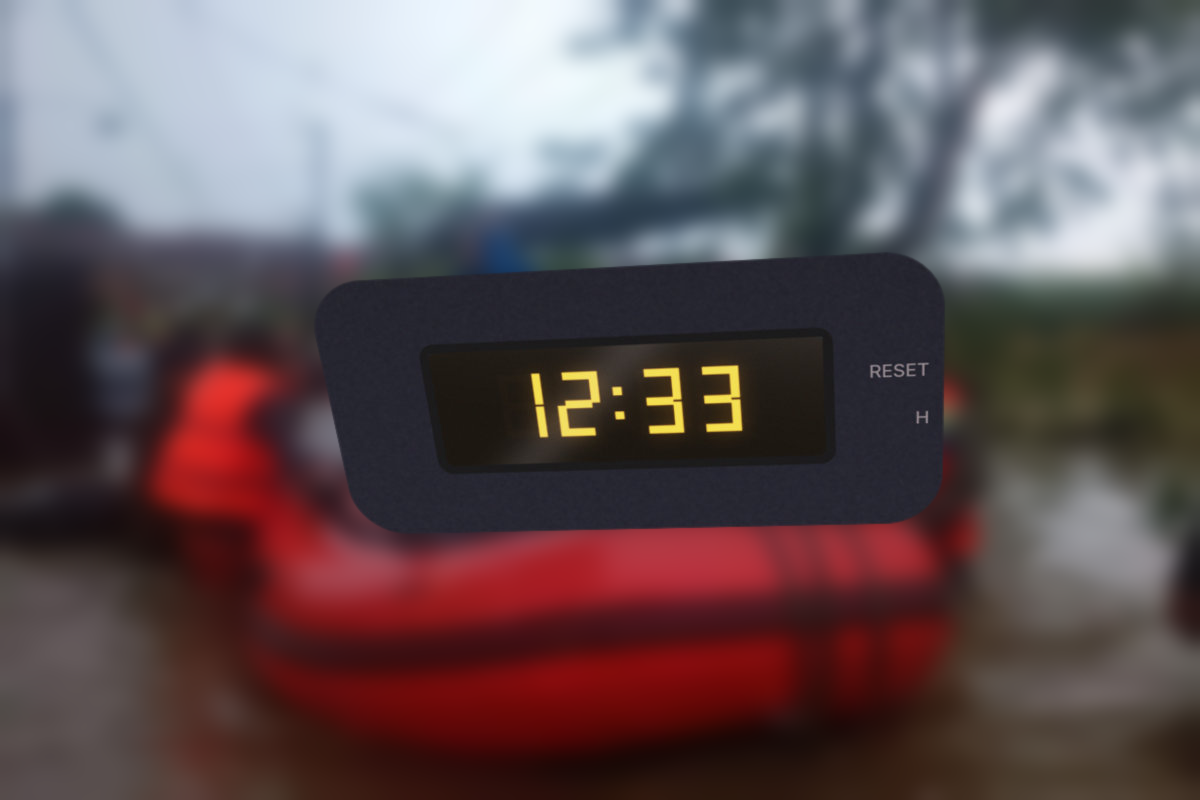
{"hour": 12, "minute": 33}
